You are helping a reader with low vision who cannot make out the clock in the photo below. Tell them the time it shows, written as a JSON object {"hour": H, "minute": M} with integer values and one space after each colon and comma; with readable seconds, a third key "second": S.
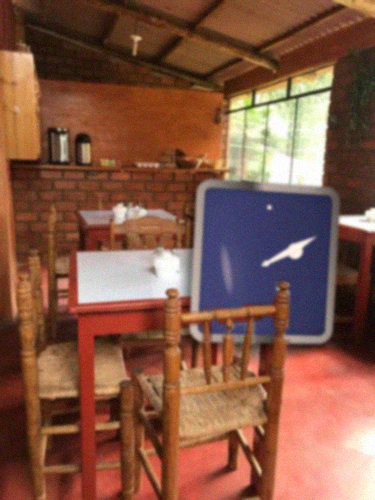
{"hour": 2, "minute": 10}
